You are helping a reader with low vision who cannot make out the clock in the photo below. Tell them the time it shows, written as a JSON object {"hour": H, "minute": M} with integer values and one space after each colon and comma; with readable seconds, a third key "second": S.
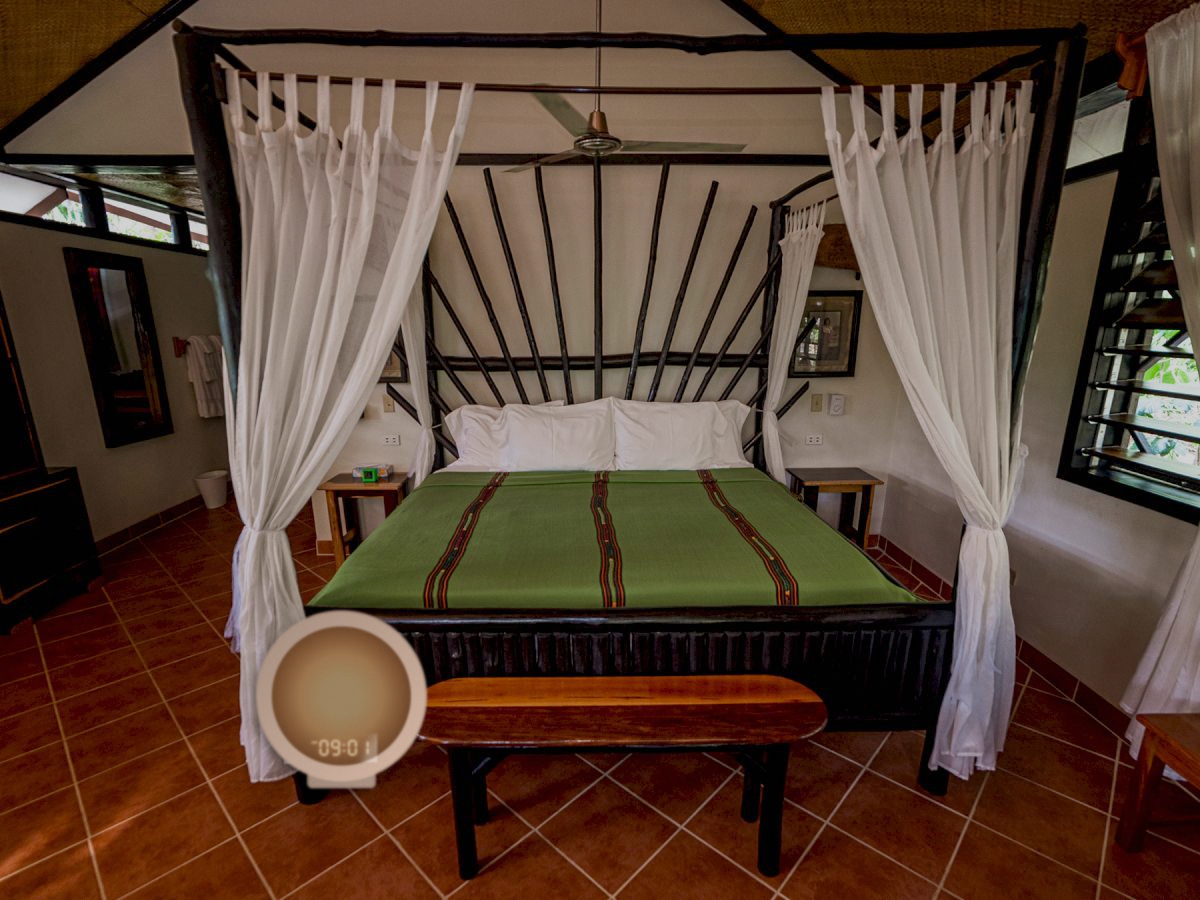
{"hour": 9, "minute": 1}
